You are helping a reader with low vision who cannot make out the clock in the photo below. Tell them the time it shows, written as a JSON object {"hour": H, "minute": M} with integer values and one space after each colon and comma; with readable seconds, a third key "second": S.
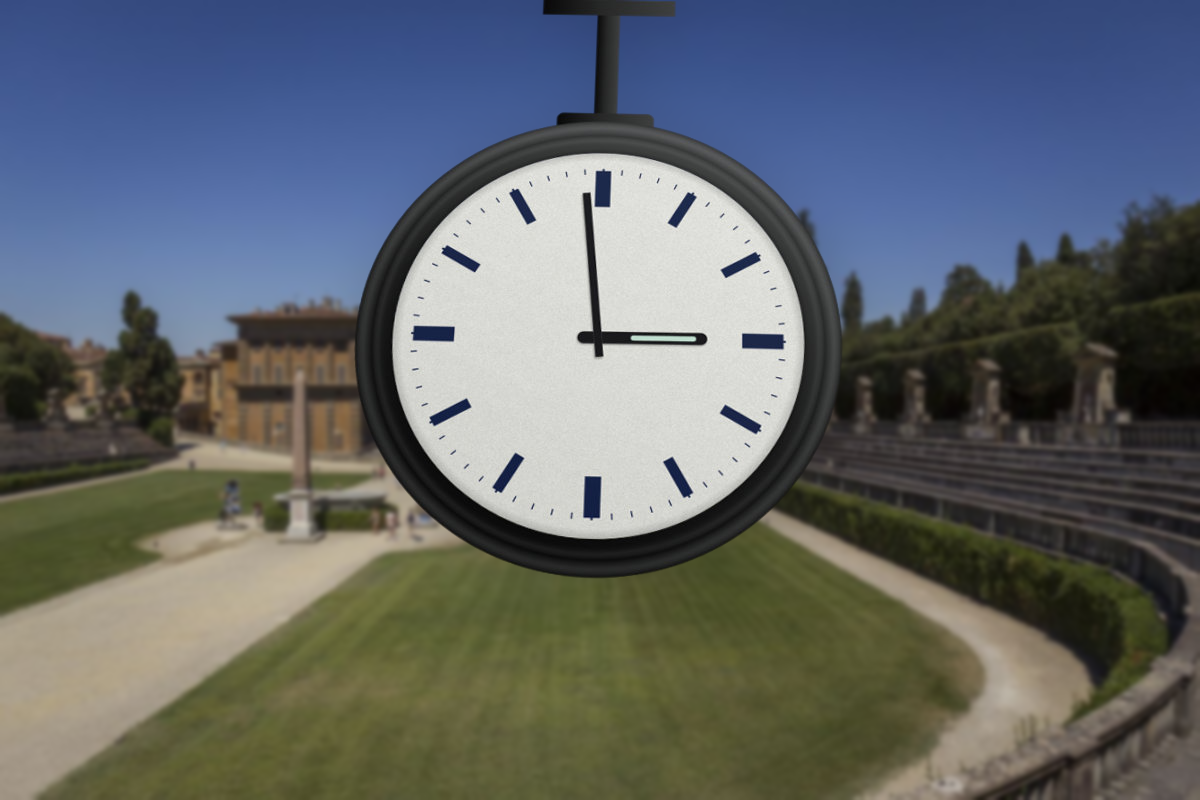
{"hour": 2, "minute": 59}
